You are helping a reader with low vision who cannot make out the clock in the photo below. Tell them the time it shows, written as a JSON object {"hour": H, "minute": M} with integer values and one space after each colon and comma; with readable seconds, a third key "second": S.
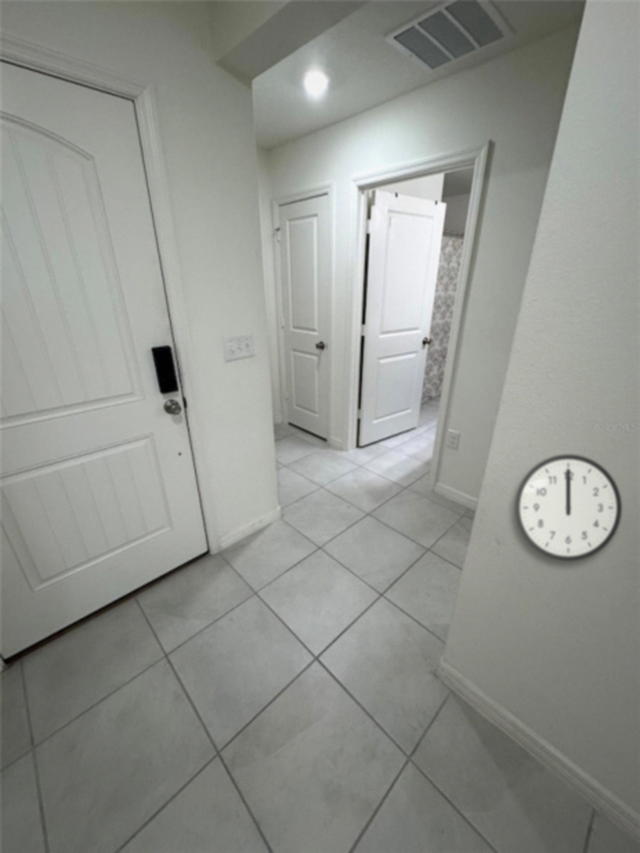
{"hour": 12, "minute": 0}
